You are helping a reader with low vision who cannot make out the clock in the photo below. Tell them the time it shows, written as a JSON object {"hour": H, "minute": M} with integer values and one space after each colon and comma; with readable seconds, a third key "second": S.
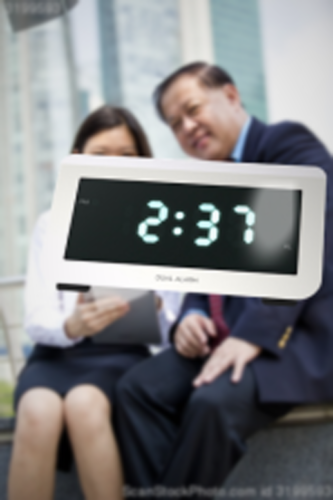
{"hour": 2, "minute": 37}
